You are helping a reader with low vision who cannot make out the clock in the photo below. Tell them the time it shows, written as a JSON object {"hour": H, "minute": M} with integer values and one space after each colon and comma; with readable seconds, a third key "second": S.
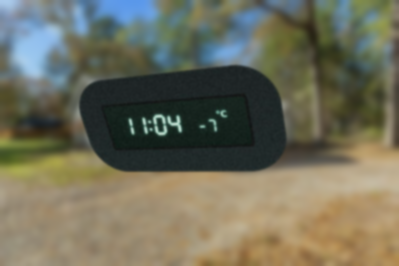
{"hour": 11, "minute": 4}
